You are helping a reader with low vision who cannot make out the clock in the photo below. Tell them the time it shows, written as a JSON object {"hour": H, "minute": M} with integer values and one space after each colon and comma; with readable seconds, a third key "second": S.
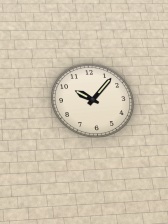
{"hour": 10, "minute": 7}
